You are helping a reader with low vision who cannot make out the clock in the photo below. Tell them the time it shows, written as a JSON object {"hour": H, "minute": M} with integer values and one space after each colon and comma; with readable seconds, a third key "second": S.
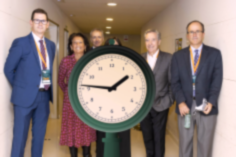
{"hour": 1, "minute": 46}
